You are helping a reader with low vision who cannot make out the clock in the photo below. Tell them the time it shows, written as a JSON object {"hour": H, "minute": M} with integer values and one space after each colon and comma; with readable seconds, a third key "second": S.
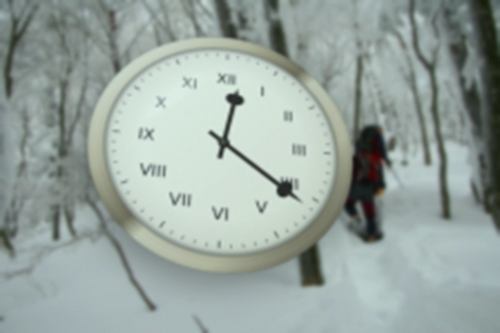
{"hour": 12, "minute": 21}
